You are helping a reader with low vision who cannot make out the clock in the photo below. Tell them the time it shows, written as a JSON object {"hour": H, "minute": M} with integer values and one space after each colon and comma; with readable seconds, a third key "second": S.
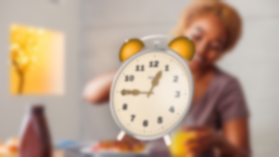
{"hour": 12, "minute": 45}
